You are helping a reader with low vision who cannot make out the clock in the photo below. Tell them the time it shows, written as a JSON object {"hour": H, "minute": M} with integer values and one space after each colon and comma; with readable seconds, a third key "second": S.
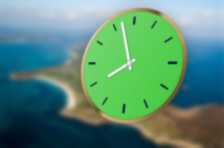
{"hour": 7, "minute": 57}
